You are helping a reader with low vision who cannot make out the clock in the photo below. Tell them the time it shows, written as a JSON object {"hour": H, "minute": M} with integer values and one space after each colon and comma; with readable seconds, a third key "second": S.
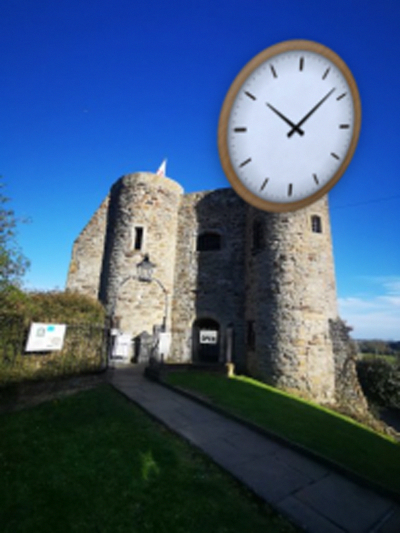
{"hour": 10, "minute": 8}
